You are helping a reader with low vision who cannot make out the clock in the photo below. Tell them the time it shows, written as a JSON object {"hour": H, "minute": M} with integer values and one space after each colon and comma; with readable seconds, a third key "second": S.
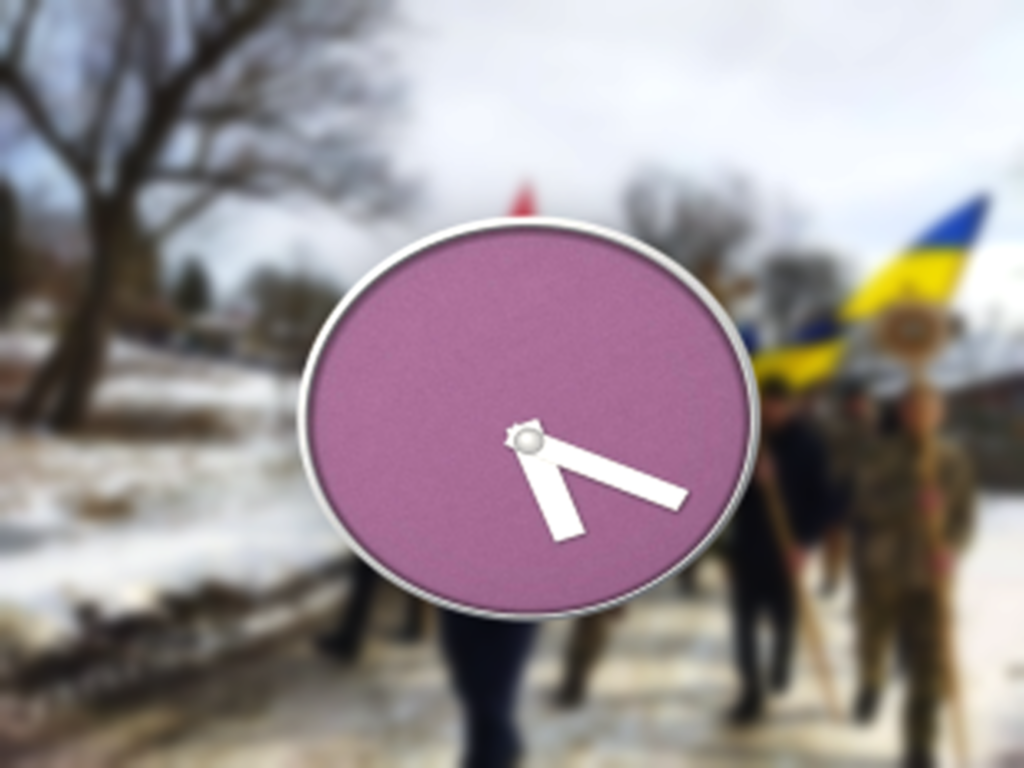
{"hour": 5, "minute": 19}
